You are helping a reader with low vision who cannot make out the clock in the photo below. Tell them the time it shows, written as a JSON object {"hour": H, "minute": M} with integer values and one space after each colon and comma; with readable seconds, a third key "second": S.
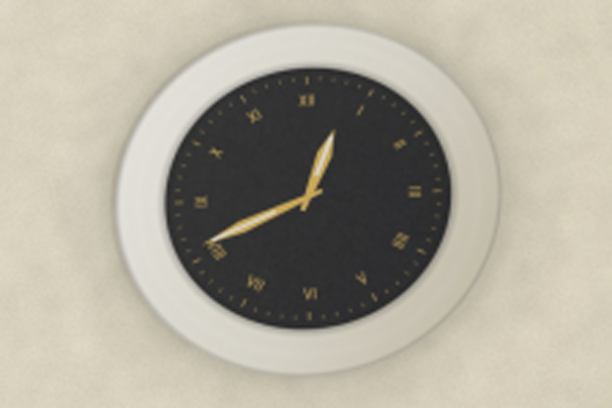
{"hour": 12, "minute": 41}
